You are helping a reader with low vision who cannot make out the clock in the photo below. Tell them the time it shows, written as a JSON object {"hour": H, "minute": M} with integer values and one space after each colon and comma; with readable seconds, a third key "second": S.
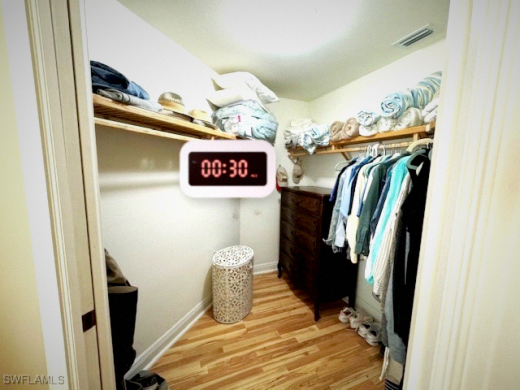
{"hour": 0, "minute": 30}
